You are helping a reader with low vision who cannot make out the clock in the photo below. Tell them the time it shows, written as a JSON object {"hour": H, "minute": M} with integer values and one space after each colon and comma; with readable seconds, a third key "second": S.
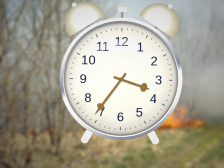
{"hour": 3, "minute": 36}
